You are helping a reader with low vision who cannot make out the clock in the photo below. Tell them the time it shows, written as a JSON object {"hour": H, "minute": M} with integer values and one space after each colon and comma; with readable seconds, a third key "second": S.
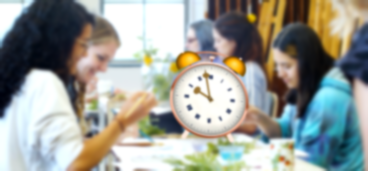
{"hour": 9, "minute": 58}
